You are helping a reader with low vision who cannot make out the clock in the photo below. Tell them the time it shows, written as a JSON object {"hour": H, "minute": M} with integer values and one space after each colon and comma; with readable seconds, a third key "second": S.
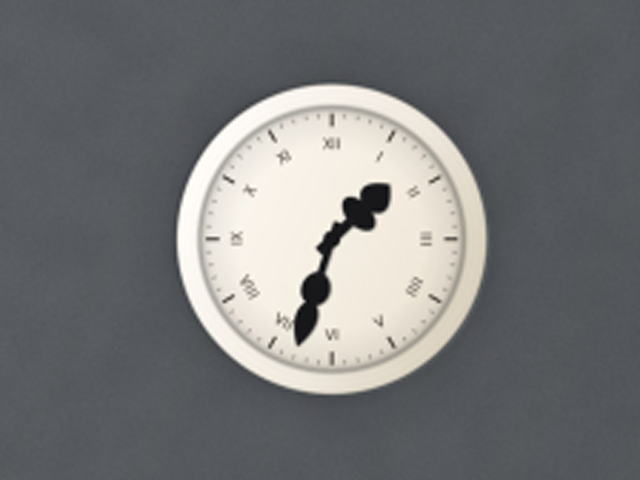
{"hour": 1, "minute": 33}
